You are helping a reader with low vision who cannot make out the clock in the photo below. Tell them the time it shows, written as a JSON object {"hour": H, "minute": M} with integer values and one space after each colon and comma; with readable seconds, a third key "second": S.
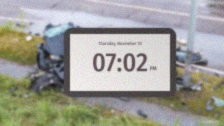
{"hour": 7, "minute": 2}
